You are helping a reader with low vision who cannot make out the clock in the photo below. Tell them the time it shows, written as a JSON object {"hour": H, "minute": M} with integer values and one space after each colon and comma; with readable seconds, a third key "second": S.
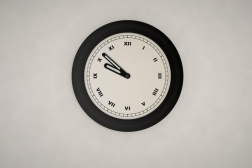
{"hour": 9, "minute": 52}
